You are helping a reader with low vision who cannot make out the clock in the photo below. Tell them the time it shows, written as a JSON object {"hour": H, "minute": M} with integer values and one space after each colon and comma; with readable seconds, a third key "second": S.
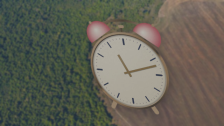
{"hour": 11, "minute": 12}
